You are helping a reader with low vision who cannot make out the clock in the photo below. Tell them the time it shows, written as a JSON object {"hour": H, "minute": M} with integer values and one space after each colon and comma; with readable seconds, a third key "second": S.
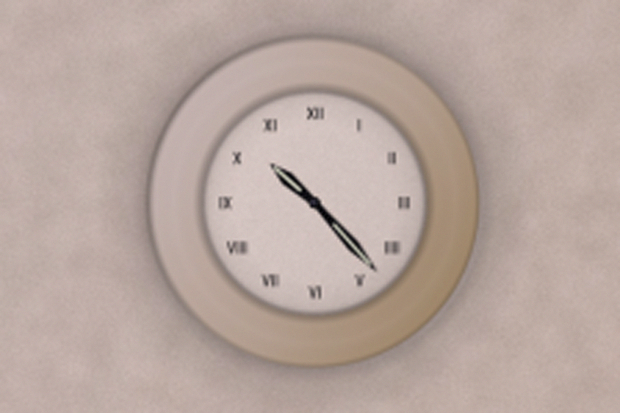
{"hour": 10, "minute": 23}
